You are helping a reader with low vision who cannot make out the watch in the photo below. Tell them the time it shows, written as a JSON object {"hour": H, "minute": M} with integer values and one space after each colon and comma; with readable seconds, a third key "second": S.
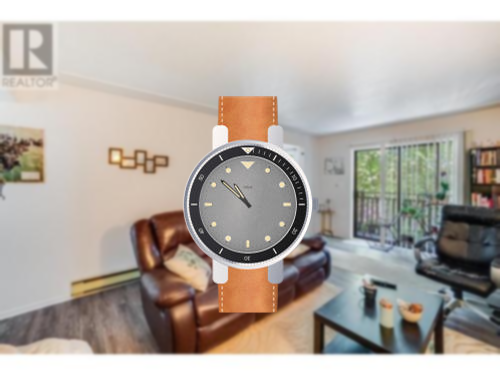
{"hour": 10, "minute": 52}
